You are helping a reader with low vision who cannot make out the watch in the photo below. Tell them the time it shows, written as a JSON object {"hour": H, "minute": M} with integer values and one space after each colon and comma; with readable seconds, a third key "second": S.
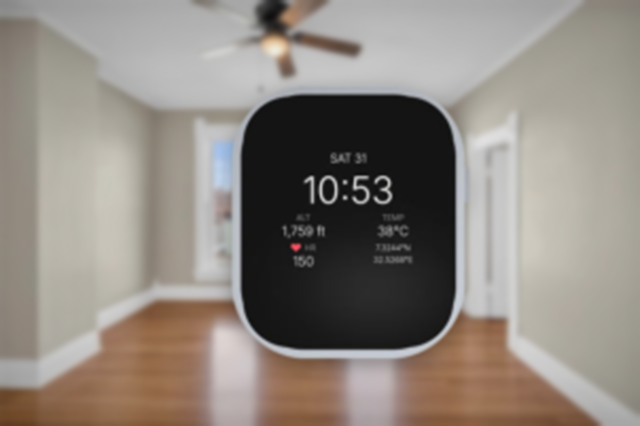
{"hour": 10, "minute": 53}
